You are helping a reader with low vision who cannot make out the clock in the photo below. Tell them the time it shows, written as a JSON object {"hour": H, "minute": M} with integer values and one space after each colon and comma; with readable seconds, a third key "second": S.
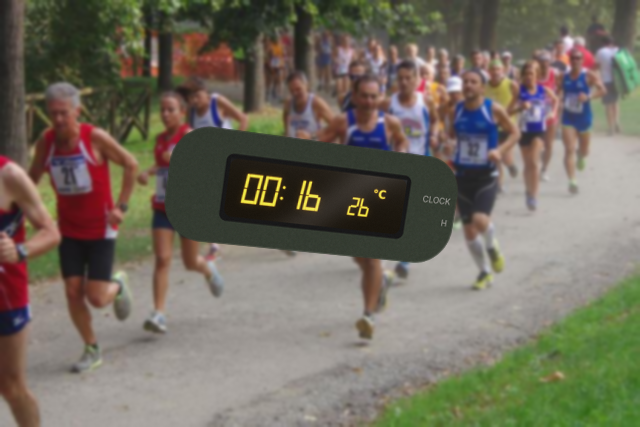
{"hour": 0, "minute": 16}
